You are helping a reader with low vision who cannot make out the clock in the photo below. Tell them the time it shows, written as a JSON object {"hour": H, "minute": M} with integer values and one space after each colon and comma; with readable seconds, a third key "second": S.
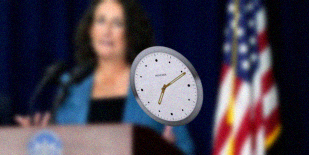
{"hour": 7, "minute": 11}
